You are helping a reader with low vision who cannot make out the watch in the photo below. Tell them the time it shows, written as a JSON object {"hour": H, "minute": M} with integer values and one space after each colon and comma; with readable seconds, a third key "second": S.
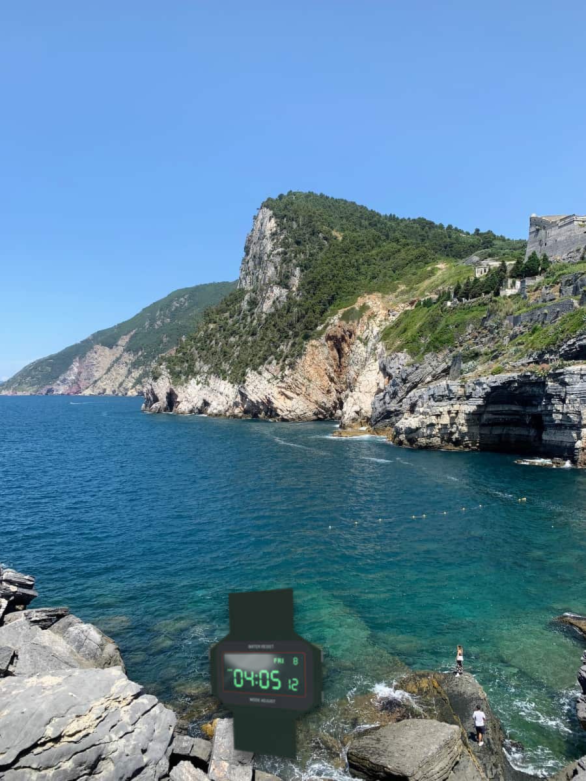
{"hour": 4, "minute": 5, "second": 12}
